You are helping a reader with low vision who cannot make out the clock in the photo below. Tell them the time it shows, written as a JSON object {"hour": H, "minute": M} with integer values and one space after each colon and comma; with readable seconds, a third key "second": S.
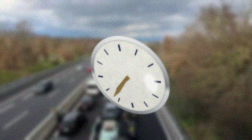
{"hour": 7, "minute": 37}
